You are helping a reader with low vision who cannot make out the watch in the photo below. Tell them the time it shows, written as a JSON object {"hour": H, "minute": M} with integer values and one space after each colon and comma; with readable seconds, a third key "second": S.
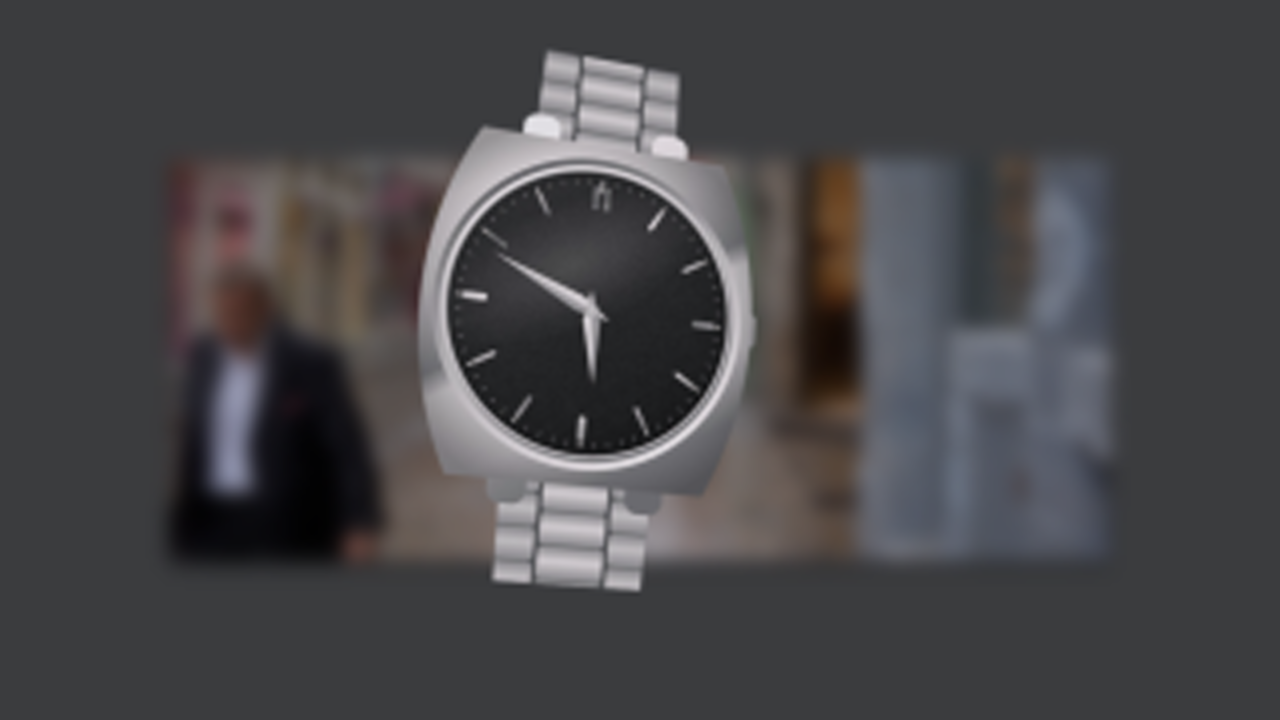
{"hour": 5, "minute": 49}
